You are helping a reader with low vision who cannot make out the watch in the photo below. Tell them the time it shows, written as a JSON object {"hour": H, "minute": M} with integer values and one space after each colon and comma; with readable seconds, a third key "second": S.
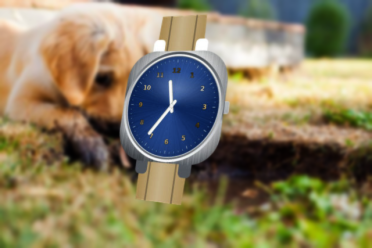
{"hour": 11, "minute": 36}
